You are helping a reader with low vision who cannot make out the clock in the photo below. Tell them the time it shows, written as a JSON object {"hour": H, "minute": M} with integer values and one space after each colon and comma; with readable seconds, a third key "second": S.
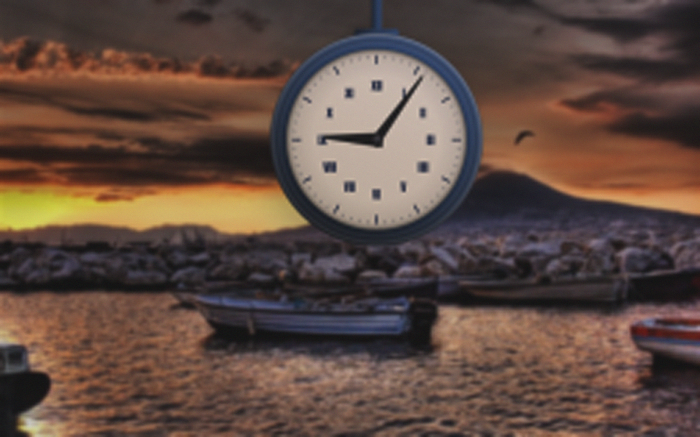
{"hour": 9, "minute": 6}
